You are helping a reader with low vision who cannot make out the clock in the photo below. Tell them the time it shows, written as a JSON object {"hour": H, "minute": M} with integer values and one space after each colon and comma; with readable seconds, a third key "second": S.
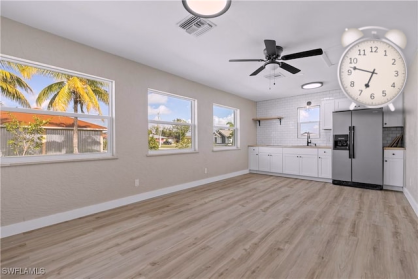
{"hour": 6, "minute": 47}
